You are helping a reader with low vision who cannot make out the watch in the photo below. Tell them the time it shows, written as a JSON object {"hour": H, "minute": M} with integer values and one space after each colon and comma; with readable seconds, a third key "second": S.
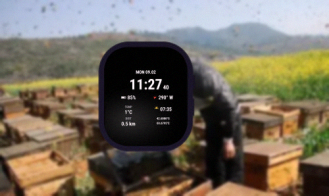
{"hour": 11, "minute": 27}
